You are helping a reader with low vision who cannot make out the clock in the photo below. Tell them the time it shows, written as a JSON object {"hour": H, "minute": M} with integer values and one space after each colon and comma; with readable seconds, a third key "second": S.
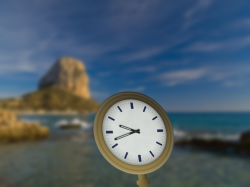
{"hour": 9, "minute": 42}
